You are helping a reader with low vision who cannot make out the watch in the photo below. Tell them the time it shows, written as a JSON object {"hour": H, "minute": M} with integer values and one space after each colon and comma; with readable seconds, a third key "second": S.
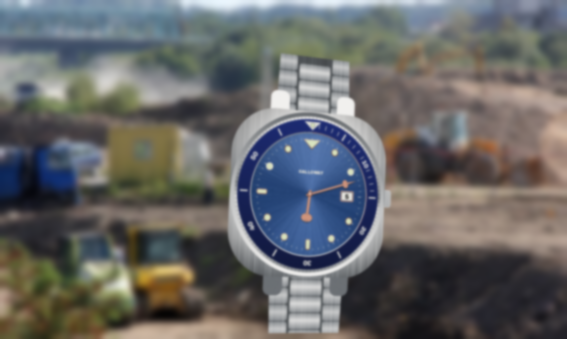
{"hour": 6, "minute": 12}
